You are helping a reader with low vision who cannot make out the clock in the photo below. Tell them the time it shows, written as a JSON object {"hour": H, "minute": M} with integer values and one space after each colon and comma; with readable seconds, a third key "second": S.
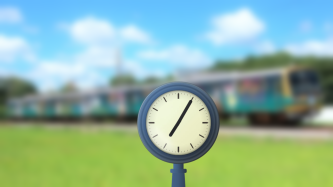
{"hour": 7, "minute": 5}
